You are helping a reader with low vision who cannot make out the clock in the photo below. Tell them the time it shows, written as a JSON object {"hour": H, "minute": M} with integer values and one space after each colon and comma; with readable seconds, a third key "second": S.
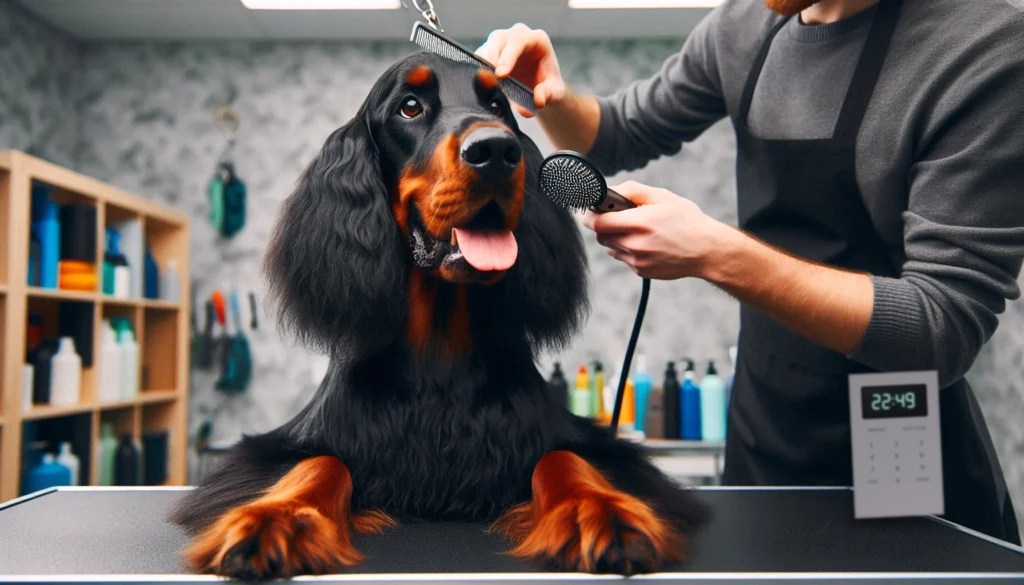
{"hour": 22, "minute": 49}
